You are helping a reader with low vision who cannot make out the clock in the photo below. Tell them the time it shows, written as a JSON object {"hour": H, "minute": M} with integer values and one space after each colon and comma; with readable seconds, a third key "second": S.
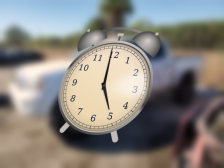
{"hour": 4, "minute": 59}
